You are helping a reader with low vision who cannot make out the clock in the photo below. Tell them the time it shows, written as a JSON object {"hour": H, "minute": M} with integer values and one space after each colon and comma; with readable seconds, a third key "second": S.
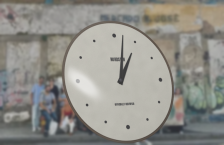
{"hour": 1, "minute": 2}
